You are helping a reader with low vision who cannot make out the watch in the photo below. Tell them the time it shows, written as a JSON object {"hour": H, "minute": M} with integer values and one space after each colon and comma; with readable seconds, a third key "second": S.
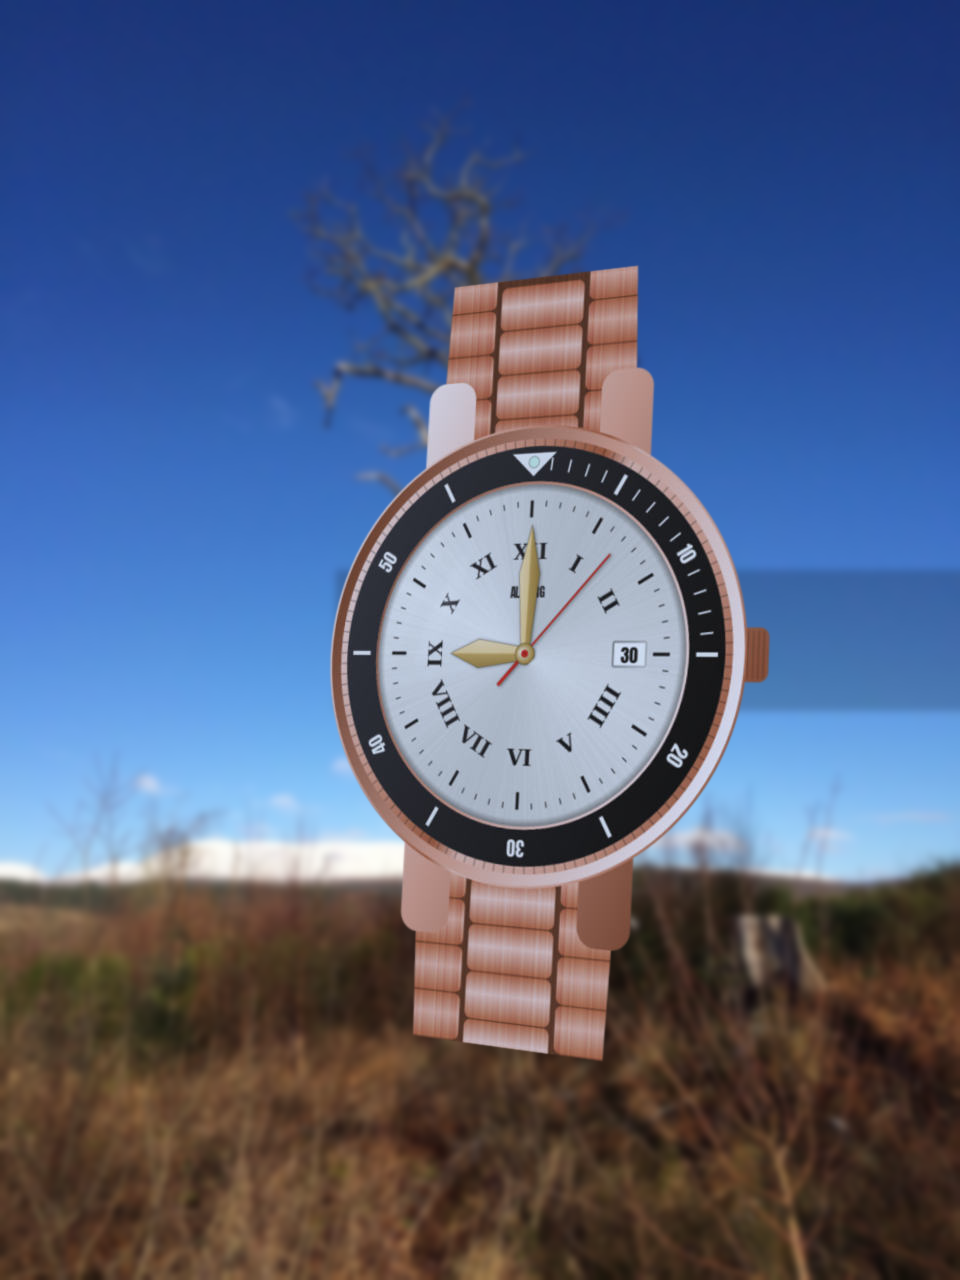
{"hour": 9, "minute": 0, "second": 7}
